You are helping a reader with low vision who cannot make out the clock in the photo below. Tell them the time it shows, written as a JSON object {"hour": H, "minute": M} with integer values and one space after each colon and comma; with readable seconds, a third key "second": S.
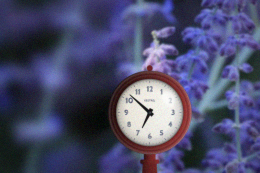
{"hour": 6, "minute": 52}
